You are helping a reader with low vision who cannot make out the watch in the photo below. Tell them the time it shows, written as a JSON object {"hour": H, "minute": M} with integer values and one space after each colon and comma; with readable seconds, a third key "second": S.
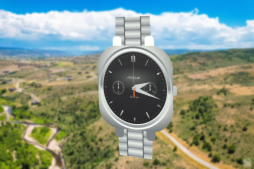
{"hour": 2, "minute": 18}
